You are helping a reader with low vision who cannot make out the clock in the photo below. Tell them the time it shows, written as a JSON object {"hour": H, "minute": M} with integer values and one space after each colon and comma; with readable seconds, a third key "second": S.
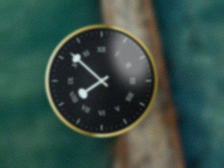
{"hour": 7, "minute": 52}
